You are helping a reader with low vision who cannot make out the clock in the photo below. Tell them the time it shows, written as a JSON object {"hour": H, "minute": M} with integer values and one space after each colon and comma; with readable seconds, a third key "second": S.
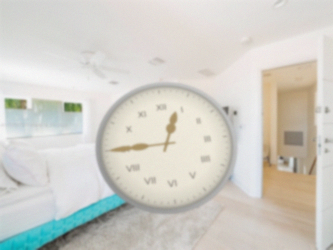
{"hour": 12, "minute": 45}
